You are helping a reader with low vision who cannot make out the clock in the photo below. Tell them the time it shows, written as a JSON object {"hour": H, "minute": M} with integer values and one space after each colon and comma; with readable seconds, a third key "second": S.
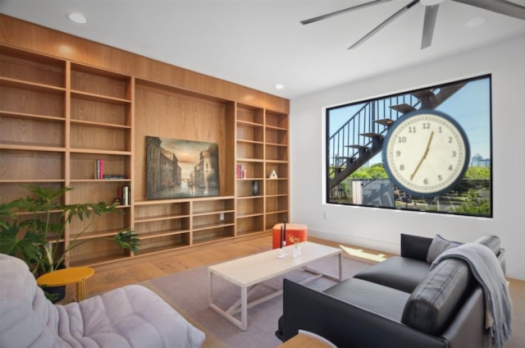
{"hour": 12, "minute": 35}
